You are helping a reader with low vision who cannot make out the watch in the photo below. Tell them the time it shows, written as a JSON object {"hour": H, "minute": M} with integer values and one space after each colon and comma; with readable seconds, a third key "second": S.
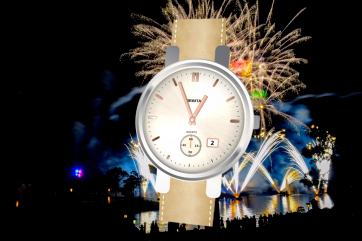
{"hour": 12, "minute": 56}
